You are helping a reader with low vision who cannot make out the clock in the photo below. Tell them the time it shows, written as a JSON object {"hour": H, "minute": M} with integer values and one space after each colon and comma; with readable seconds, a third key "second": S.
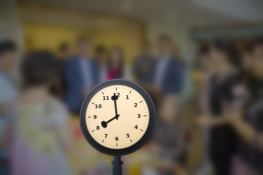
{"hour": 7, "minute": 59}
